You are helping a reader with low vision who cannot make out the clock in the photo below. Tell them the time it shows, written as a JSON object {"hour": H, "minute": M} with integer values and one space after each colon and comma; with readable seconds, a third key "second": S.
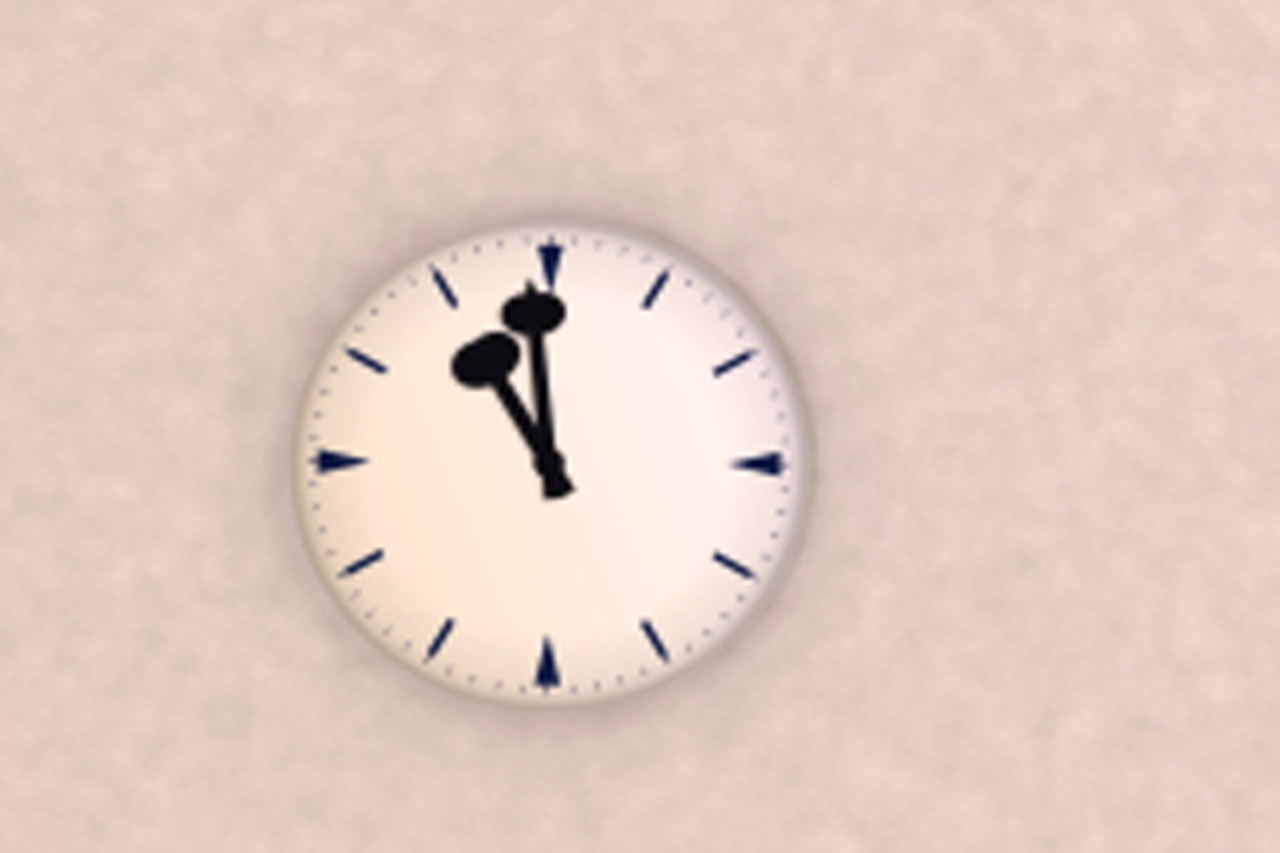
{"hour": 10, "minute": 59}
